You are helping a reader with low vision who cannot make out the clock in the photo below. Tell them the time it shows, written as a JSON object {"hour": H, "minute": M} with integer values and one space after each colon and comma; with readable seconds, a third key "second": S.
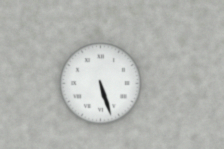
{"hour": 5, "minute": 27}
